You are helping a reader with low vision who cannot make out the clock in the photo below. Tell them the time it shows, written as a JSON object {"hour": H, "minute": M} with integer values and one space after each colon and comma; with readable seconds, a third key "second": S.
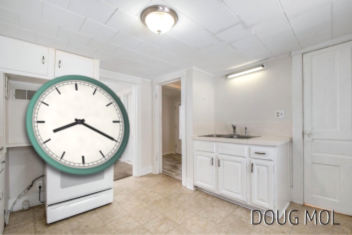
{"hour": 8, "minute": 20}
